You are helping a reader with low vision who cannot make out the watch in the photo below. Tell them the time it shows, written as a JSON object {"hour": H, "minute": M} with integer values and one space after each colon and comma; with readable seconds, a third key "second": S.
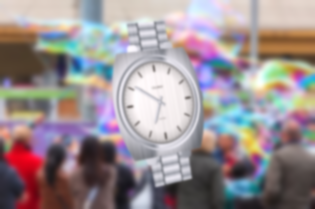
{"hour": 6, "minute": 51}
